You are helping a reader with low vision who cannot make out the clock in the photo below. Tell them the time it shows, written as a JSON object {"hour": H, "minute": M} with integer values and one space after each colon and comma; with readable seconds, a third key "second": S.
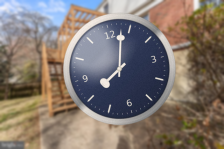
{"hour": 8, "minute": 3}
